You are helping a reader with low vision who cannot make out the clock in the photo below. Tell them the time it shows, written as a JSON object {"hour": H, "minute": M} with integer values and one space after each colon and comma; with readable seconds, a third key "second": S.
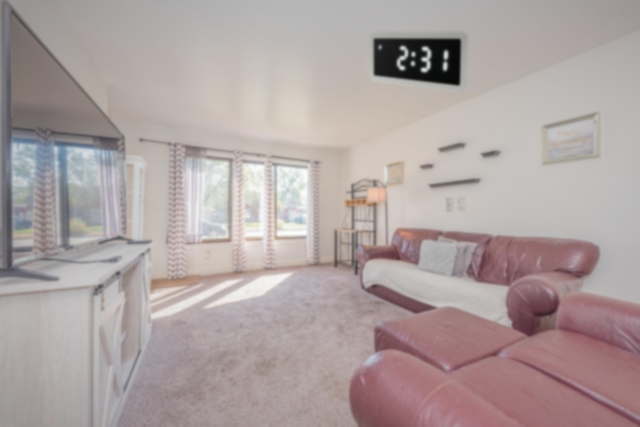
{"hour": 2, "minute": 31}
